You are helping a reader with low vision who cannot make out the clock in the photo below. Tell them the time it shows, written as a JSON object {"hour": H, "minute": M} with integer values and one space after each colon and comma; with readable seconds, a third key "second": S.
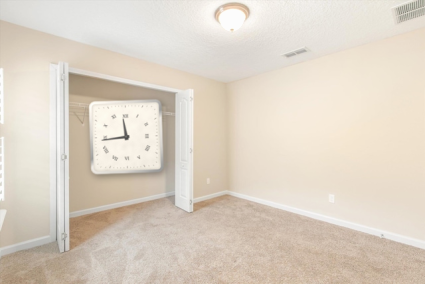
{"hour": 11, "minute": 44}
